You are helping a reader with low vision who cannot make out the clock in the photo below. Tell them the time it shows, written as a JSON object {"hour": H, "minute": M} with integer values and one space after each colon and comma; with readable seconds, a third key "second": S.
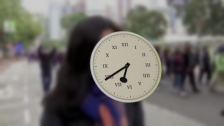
{"hour": 6, "minute": 40}
